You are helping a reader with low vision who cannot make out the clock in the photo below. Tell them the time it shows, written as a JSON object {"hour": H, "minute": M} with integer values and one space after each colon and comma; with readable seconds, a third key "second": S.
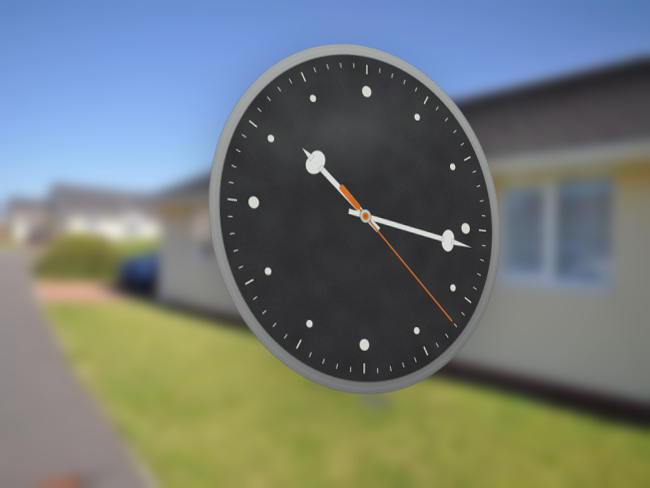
{"hour": 10, "minute": 16, "second": 22}
